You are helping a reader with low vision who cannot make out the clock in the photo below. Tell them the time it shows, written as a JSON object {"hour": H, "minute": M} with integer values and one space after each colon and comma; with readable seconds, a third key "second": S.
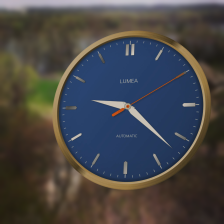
{"hour": 9, "minute": 22, "second": 10}
